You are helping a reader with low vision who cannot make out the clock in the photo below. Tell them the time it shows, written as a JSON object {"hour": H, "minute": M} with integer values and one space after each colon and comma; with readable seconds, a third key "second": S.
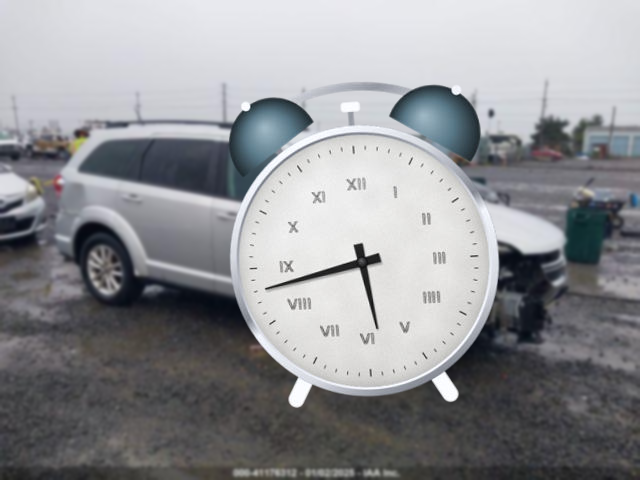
{"hour": 5, "minute": 43}
